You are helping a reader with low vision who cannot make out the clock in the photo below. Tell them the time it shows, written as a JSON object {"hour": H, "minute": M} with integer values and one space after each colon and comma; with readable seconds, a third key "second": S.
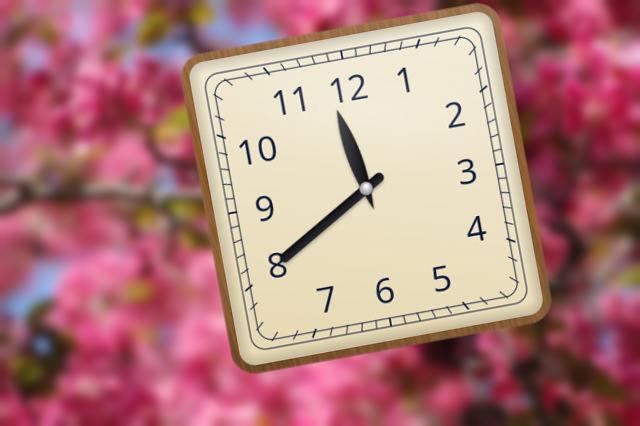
{"hour": 11, "minute": 40}
